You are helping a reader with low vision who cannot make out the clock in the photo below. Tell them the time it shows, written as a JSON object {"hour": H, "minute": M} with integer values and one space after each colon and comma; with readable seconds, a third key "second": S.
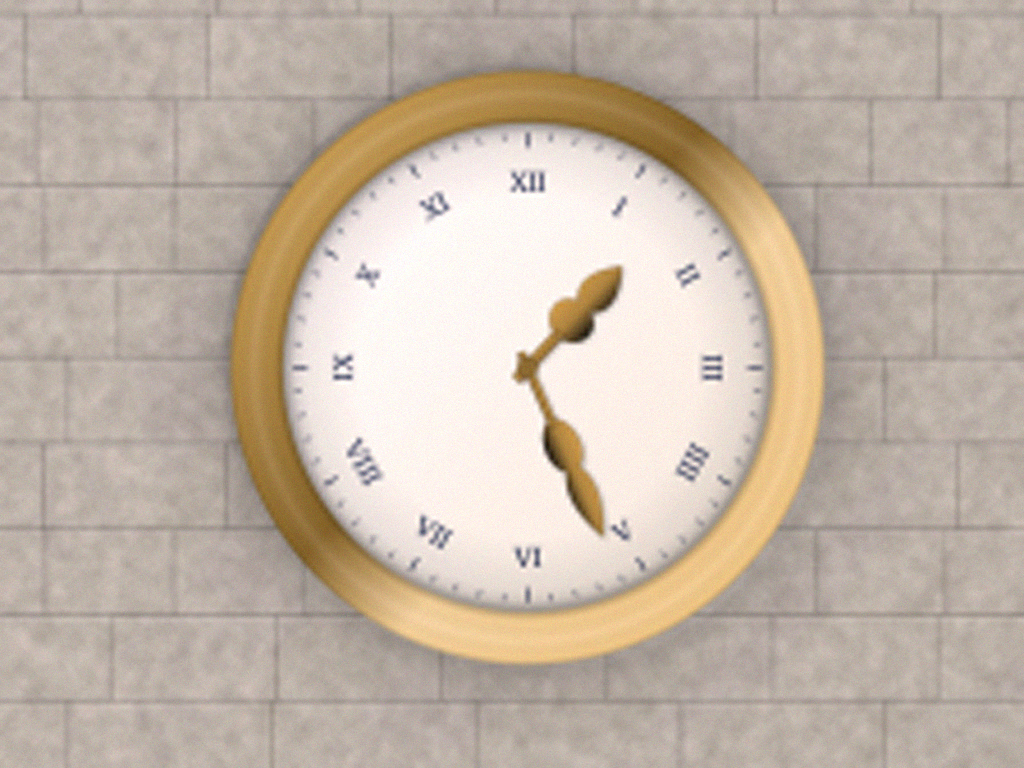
{"hour": 1, "minute": 26}
